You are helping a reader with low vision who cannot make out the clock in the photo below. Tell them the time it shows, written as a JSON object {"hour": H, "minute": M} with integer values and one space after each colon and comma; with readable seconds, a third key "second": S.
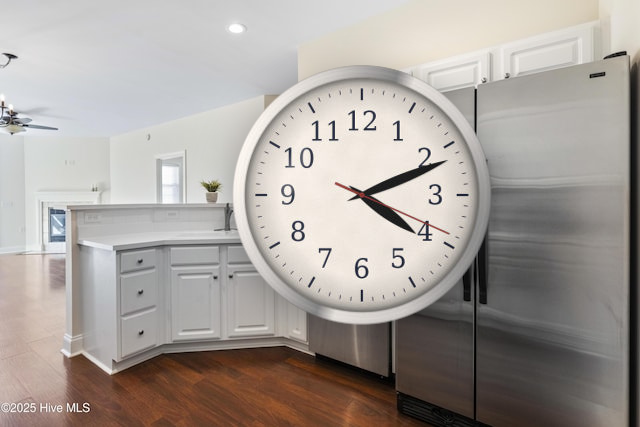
{"hour": 4, "minute": 11, "second": 19}
